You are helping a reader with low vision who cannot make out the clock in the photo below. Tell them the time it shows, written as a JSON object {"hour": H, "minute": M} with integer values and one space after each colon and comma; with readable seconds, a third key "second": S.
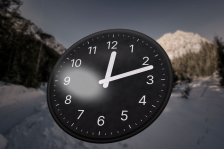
{"hour": 12, "minute": 12}
